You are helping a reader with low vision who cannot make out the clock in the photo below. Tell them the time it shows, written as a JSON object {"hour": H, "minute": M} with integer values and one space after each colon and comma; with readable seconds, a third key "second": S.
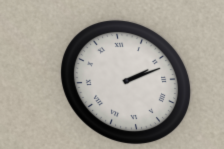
{"hour": 2, "minute": 12}
